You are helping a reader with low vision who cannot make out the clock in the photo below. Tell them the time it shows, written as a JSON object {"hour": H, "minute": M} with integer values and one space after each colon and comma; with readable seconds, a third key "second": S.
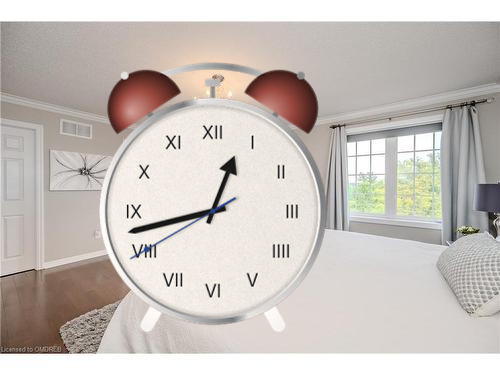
{"hour": 12, "minute": 42, "second": 40}
